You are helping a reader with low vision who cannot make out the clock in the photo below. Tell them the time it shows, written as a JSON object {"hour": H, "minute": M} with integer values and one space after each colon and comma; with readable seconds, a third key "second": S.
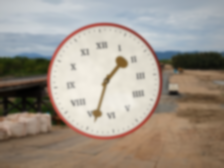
{"hour": 1, "minute": 34}
